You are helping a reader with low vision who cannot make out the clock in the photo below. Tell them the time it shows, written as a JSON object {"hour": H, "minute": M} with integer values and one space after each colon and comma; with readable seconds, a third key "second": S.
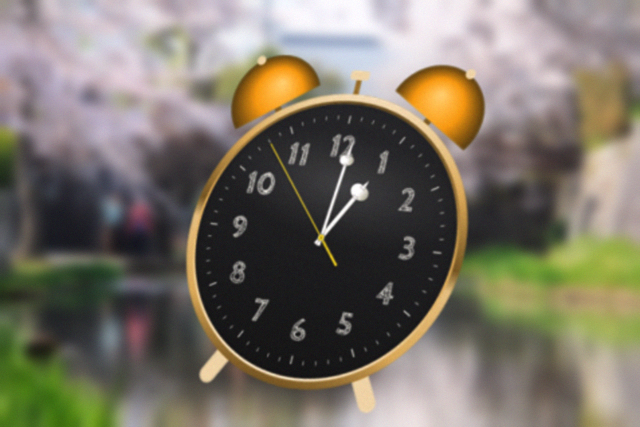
{"hour": 1, "minute": 0, "second": 53}
